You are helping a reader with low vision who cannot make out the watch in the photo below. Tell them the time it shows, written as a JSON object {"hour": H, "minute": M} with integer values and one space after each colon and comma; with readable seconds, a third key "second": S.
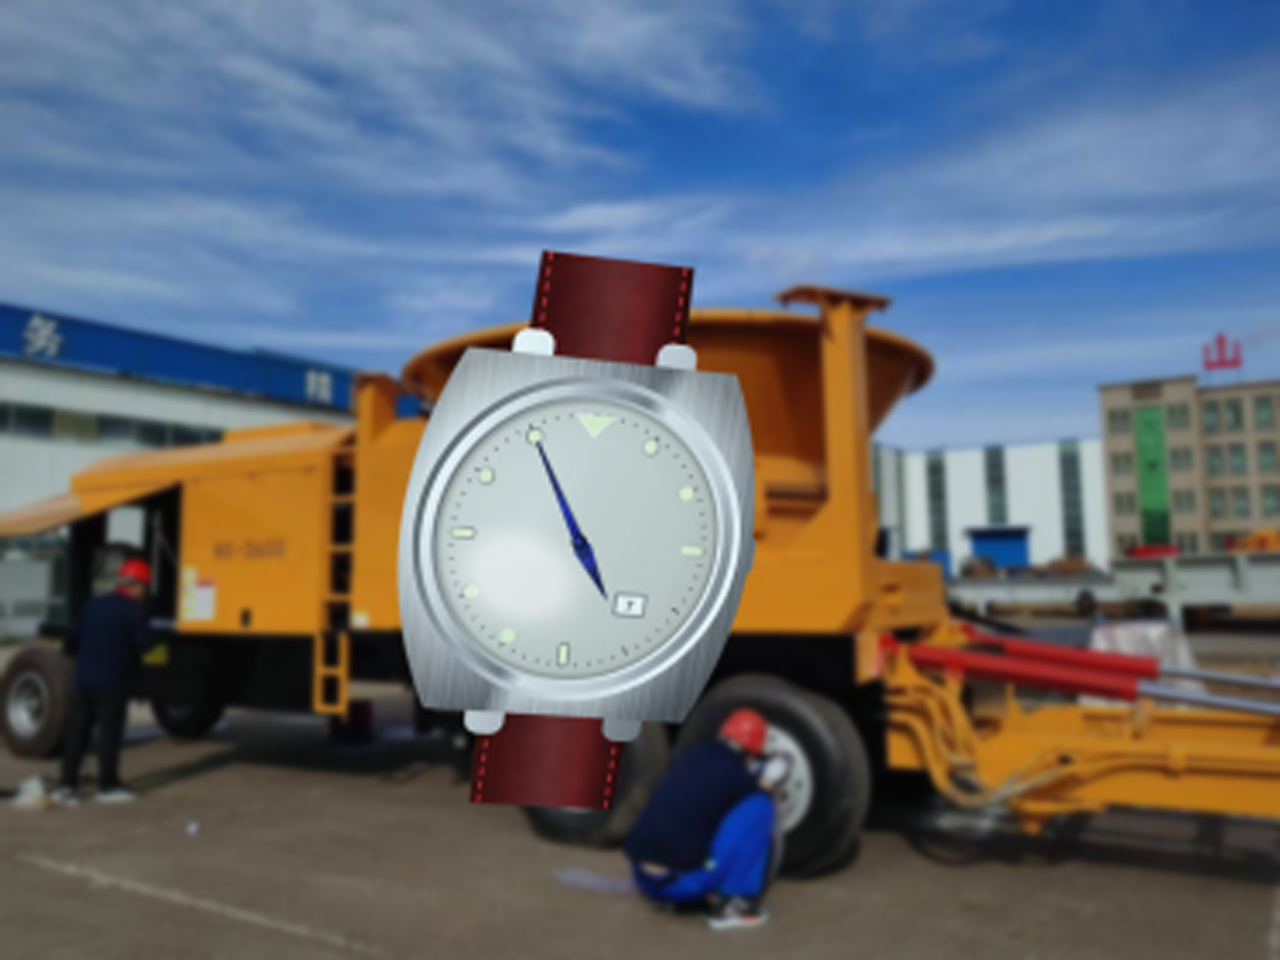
{"hour": 4, "minute": 55}
